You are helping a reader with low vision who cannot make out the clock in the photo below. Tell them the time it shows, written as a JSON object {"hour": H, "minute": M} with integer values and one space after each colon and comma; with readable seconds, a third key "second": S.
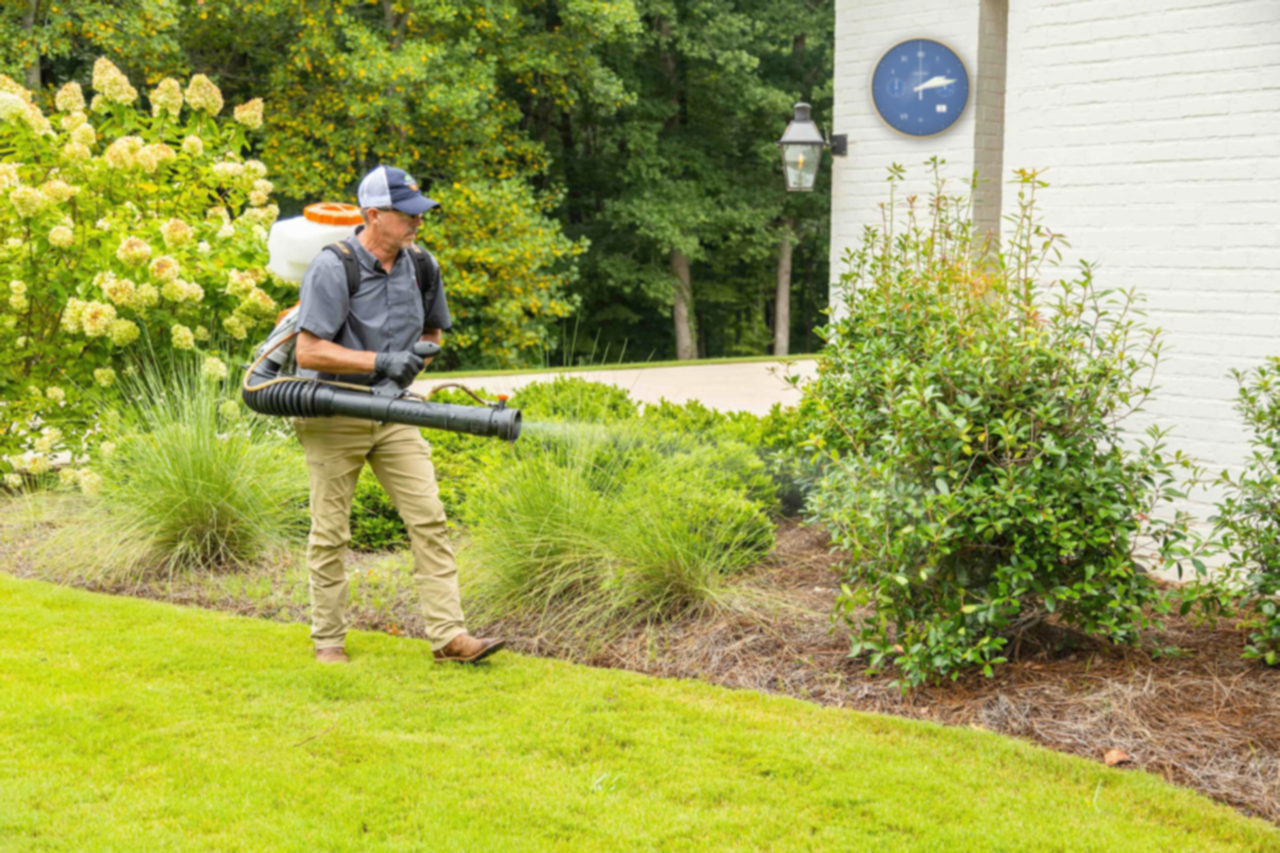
{"hour": 2, "minute": 13}
